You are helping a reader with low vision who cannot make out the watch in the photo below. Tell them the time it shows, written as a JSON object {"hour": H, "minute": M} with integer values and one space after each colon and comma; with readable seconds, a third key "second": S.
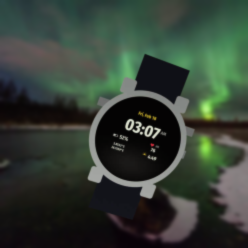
{"hour": 3, "minute": 7}
